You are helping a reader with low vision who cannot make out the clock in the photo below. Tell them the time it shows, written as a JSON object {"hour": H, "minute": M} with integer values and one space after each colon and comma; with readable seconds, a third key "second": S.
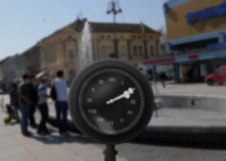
{"hour": 2, "minute": 10}
